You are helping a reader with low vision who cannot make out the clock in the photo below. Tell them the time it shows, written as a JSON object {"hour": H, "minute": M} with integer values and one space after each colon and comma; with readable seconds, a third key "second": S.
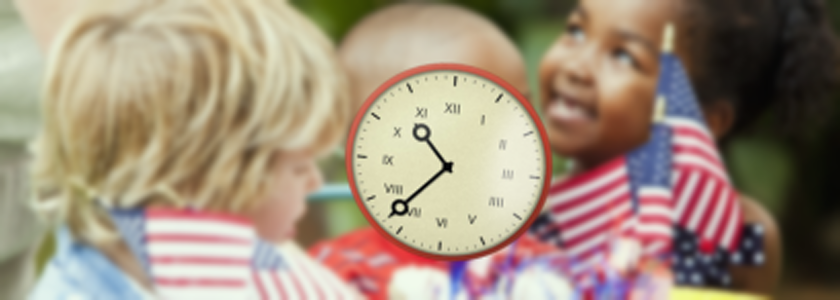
{"hour": 10, "minute": 37}
